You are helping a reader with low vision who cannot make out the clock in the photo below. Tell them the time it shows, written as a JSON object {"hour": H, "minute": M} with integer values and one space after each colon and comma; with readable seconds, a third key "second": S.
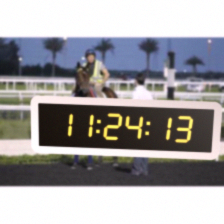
{"hour": 11, "minute": 24, "second": 13}
